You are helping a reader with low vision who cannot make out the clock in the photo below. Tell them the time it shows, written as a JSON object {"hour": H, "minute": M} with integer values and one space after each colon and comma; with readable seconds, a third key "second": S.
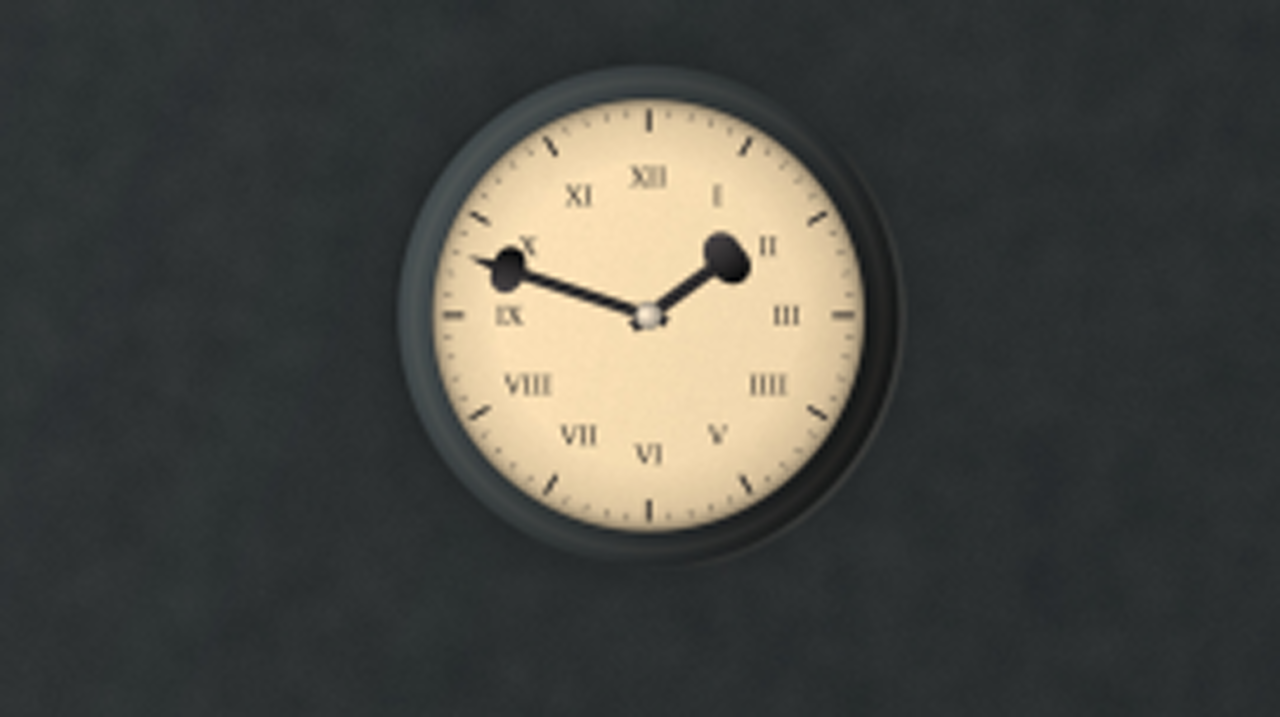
{"hour": 1, "minute": 48}
